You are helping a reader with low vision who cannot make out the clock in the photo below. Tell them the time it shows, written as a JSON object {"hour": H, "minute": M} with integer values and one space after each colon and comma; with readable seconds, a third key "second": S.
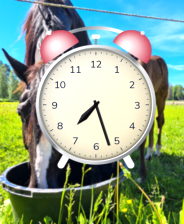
{"hour": 7, "minute": 27}
